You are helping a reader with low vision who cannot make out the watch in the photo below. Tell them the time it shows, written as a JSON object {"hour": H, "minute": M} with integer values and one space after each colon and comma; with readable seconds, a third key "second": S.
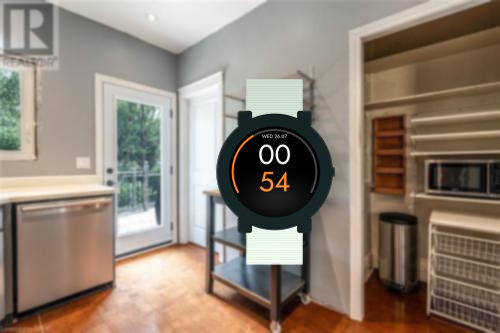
{"hour": 0, "minute": 54}
